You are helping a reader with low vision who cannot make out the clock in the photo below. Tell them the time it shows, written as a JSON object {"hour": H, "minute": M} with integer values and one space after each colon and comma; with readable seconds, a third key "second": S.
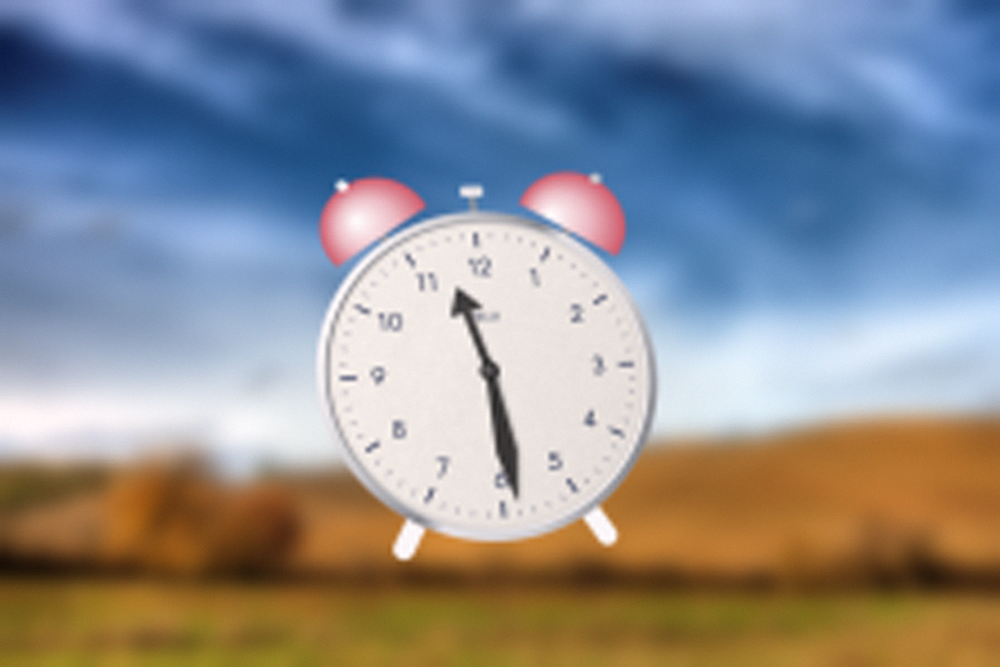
{"hour": 11, "minute": 29}
